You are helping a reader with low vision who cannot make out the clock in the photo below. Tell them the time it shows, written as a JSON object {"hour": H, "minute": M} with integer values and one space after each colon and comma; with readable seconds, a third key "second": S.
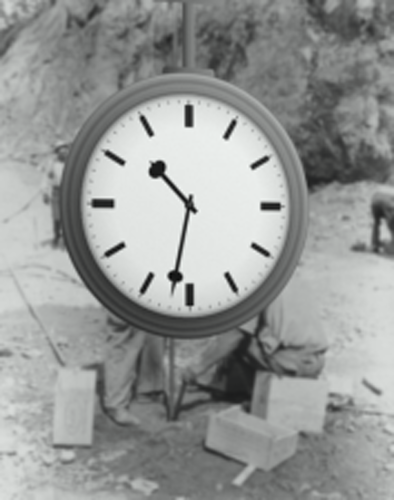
{"hour": 10, "minute": 32}
